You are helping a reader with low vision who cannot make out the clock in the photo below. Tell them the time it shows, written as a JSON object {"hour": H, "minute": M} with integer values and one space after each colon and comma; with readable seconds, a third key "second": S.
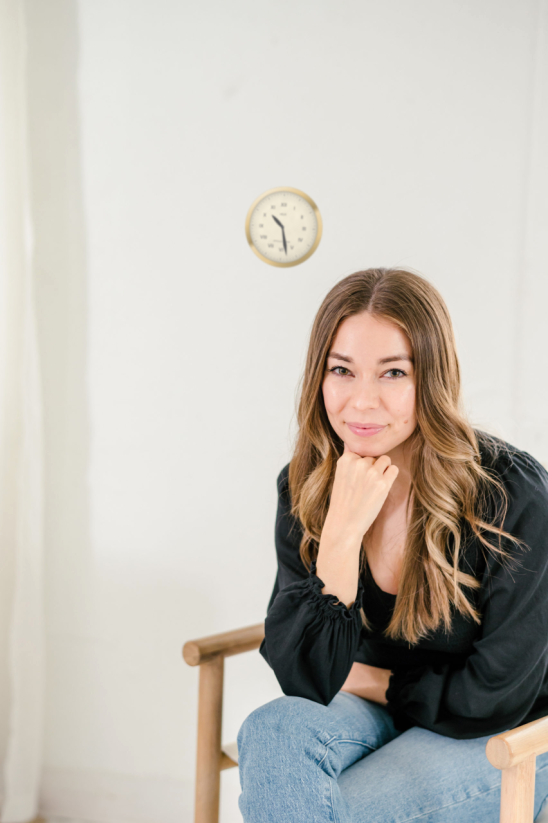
{"hour": 10, "minute": 28}
